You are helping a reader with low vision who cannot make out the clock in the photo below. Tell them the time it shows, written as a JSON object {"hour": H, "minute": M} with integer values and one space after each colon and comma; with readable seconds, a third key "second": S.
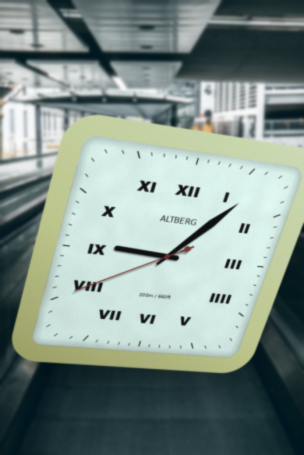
{"hour": 9, "minute": 6, "second": 40}
